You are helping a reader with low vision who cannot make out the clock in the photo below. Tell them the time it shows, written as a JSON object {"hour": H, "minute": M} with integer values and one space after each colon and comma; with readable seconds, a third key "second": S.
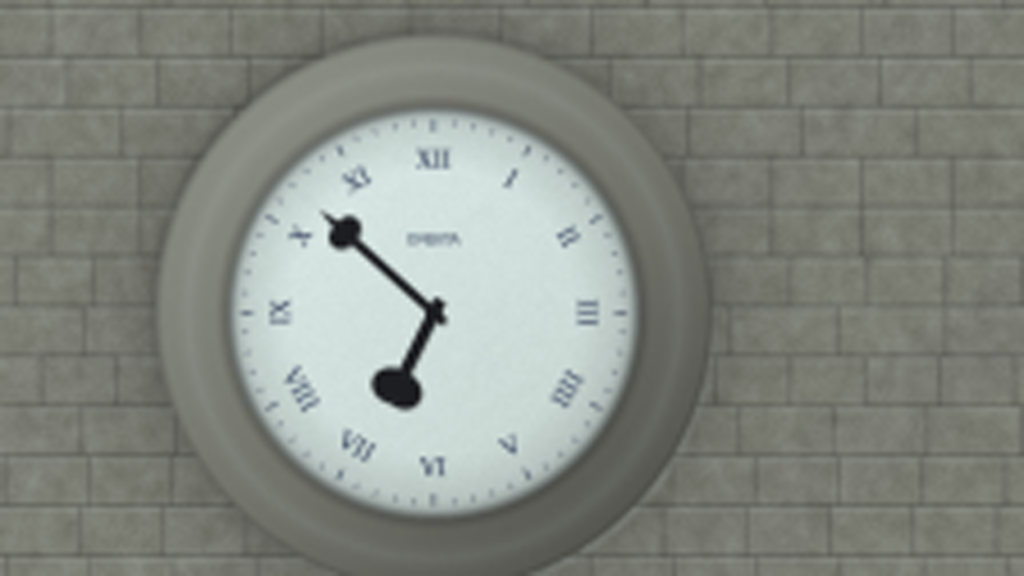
{"hour": 6, "minute": 52}
